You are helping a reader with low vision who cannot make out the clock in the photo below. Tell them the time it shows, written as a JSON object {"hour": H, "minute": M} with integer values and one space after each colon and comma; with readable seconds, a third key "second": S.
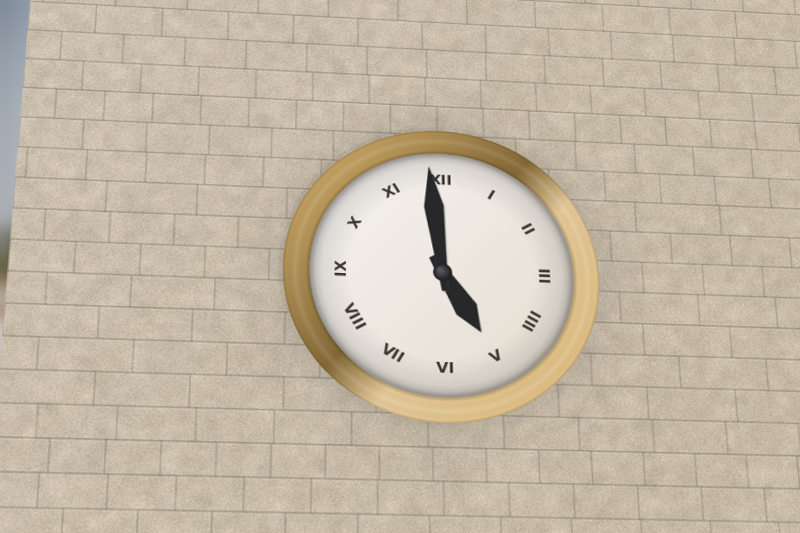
{"hour": 4, "minute": 59}
